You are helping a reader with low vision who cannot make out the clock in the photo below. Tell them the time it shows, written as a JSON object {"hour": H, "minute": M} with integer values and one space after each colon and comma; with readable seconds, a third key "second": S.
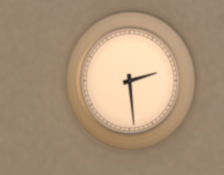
{"hour": 2, "minute": 29}
